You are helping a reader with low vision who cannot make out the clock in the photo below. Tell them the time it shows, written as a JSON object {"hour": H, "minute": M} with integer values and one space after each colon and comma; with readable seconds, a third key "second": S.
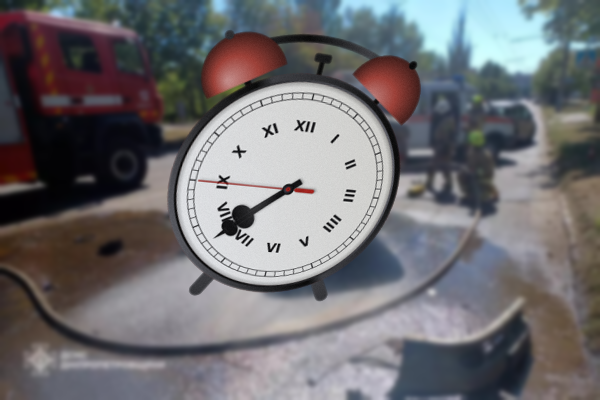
{"hour": 7, "minute": 37, "second": 45}
